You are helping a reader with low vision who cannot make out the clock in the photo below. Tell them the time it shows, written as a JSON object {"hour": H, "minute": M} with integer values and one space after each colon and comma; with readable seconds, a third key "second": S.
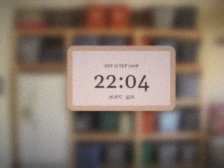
{"hour": 22, "minute": 4}
